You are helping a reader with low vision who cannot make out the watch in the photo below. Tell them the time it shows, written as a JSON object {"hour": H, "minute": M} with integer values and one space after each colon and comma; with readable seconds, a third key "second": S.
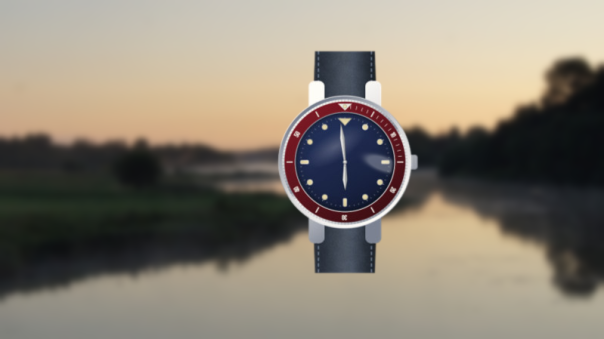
{"hour": 5, "minute": 59}
